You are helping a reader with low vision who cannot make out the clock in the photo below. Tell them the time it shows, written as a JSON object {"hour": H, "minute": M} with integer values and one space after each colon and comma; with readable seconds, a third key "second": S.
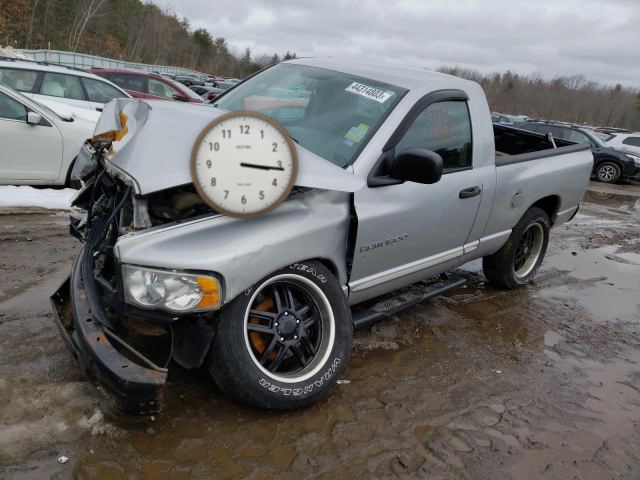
{"hour": 3, "minute": 16}
